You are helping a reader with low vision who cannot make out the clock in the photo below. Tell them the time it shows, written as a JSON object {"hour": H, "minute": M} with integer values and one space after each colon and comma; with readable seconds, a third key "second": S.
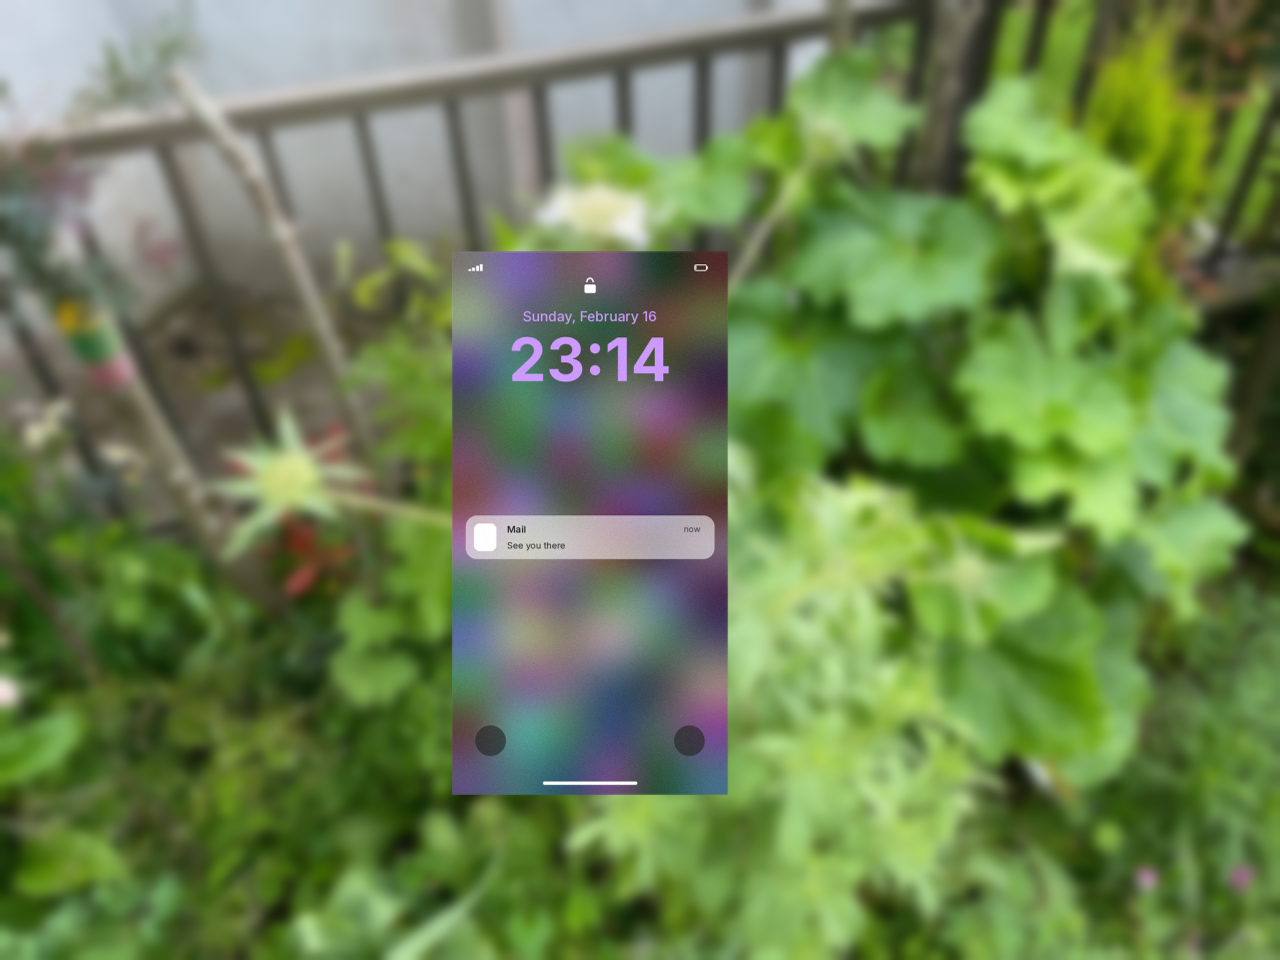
{"hour": 23, "minute": 14}
